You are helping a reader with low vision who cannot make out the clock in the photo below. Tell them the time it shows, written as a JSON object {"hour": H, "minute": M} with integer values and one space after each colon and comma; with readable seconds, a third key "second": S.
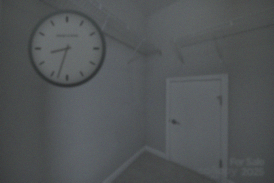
{"hour": 8, "minute": 33}
